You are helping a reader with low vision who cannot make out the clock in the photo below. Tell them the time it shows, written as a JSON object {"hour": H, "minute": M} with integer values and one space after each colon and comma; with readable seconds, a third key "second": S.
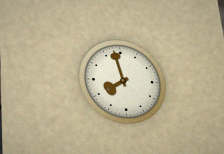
{"hour": 7, "minute": 58}
